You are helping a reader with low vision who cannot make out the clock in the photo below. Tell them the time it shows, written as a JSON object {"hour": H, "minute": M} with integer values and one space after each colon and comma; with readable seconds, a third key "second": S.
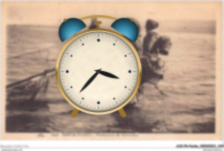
{"hour": 3, "minute": 37}
